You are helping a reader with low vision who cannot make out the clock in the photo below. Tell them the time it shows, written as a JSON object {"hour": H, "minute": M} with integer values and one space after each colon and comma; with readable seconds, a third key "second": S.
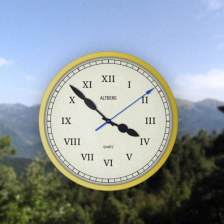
{"hour": 3, "minute": 52, "second": 9}
